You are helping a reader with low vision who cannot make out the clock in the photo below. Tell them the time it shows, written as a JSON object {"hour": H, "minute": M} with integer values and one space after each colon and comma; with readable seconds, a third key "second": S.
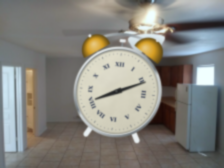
{"hour": 8, "minute": 11}
